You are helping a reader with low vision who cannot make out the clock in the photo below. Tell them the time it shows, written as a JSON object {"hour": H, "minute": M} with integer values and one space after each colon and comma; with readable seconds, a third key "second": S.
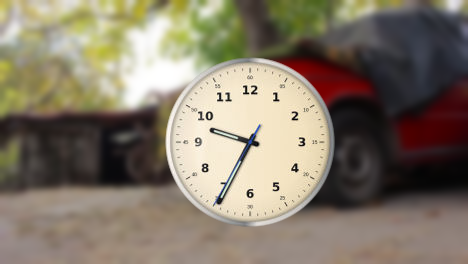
{"hour": 9, "minute": 34, "second": 35}
